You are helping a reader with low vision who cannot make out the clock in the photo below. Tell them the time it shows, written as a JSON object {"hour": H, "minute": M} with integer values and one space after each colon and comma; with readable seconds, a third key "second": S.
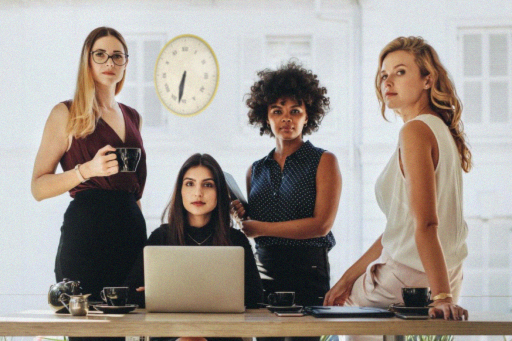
{"hour": 6, "minute": 32}
